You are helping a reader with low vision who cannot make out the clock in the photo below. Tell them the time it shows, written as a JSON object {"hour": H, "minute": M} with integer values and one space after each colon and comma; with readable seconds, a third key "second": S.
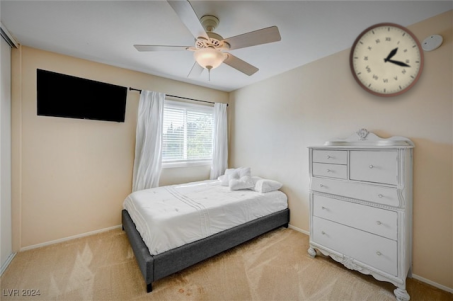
{"hour": 1, "minute": 17}
